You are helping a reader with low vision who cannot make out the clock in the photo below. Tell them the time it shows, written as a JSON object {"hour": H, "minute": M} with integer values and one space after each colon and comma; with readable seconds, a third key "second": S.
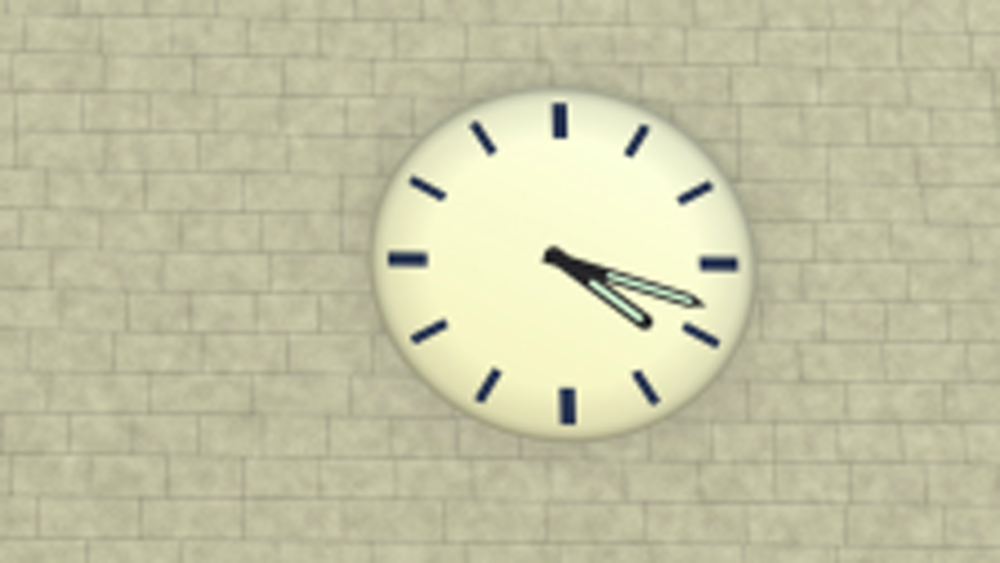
{"hour": 4, "minute": 18}
